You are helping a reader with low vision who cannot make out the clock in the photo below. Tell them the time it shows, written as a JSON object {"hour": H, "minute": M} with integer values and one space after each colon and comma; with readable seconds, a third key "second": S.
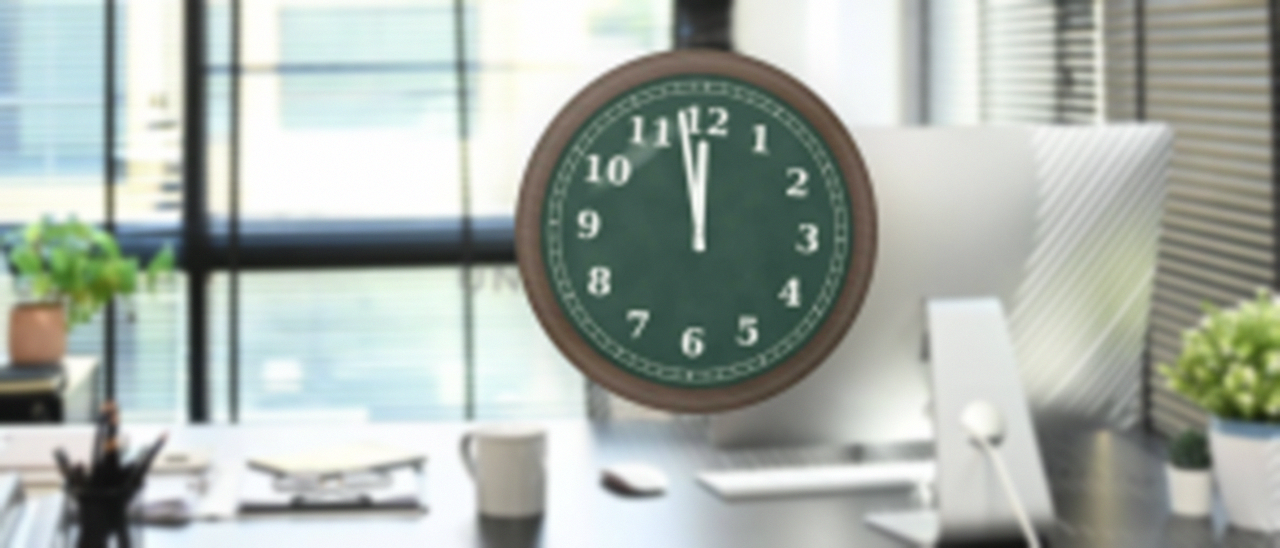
{"hour": 11, "minute": 58}
